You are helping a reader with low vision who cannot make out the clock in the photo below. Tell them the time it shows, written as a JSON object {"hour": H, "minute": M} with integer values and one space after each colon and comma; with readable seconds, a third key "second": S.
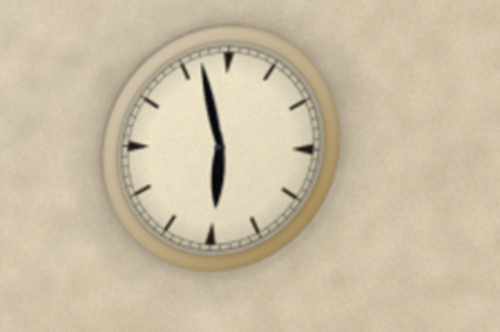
{"hour": 5, "minute": 57}
